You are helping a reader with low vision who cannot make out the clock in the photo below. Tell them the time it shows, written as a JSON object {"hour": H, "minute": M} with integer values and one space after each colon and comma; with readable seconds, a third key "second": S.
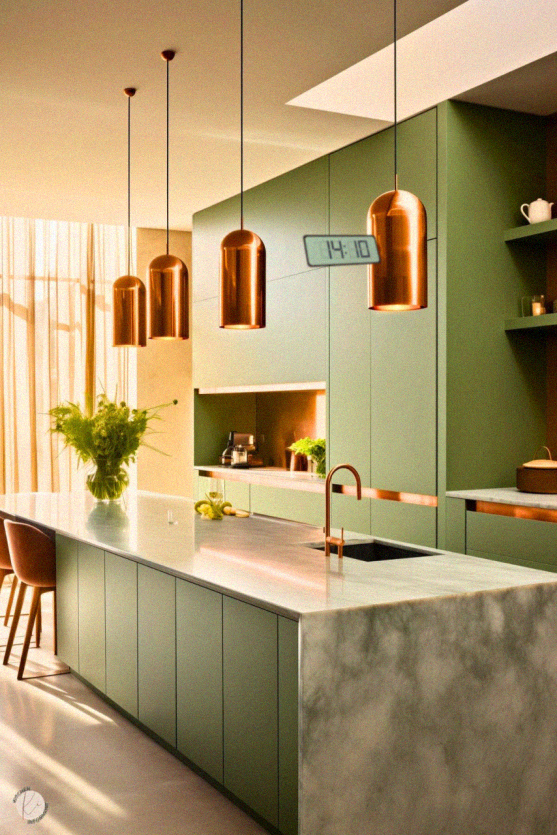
{"hour": 14, "minute": 10}
